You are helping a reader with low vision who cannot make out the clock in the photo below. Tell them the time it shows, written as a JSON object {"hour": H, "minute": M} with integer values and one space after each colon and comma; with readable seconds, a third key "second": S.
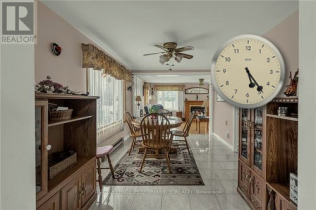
{"hour": 5, "minute": 24}
